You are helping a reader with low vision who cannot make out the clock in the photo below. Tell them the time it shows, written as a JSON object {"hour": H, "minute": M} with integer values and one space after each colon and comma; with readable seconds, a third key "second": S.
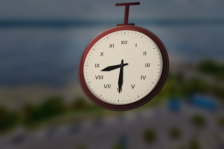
{"hour": 8, "minute": 30}
